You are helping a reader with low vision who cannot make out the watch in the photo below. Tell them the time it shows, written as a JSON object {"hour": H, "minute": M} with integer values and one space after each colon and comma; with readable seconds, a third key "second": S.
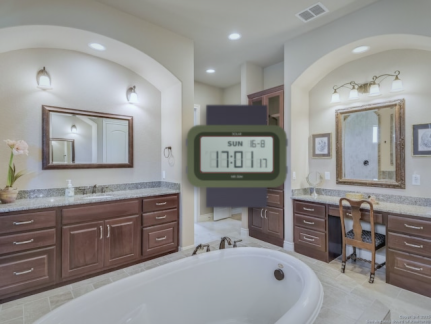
{"hour": 17, "minute": 1}
